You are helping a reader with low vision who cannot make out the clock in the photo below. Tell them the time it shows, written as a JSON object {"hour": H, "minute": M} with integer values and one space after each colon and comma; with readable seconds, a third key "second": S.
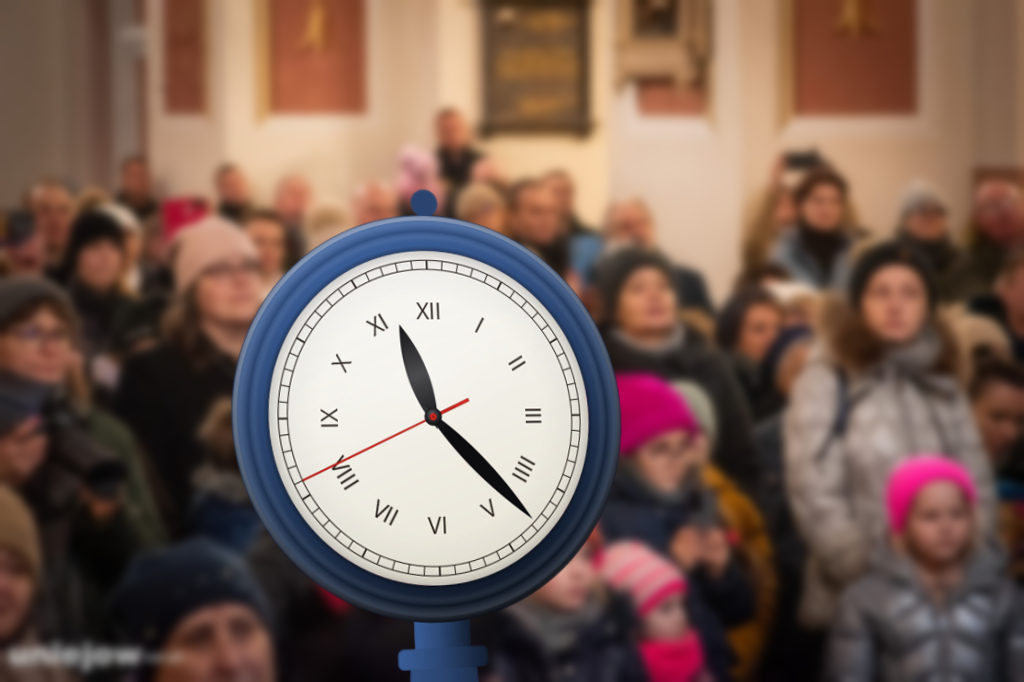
{"hour": 11, "minute": 22, "second": 41}
